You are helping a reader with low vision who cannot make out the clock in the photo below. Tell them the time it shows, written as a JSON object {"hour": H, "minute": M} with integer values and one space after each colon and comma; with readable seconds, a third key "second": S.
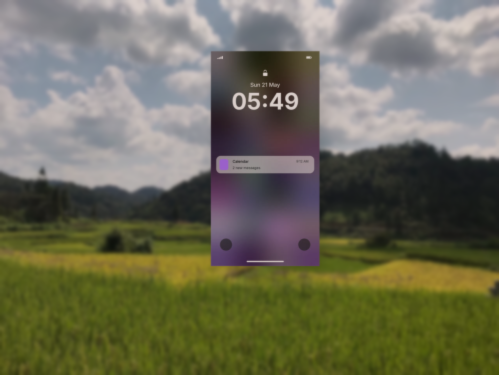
{"hour": 5, "minute": 49}
